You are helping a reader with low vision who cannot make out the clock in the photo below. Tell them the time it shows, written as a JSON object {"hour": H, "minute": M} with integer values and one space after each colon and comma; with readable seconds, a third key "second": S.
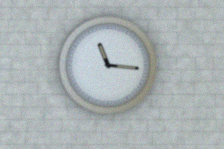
{"hour": 11, "minute": 16}
